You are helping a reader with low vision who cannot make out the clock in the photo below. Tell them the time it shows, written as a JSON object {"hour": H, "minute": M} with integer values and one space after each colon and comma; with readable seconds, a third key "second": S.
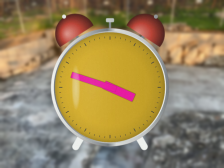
{"hour": 3, "minute": 48}
